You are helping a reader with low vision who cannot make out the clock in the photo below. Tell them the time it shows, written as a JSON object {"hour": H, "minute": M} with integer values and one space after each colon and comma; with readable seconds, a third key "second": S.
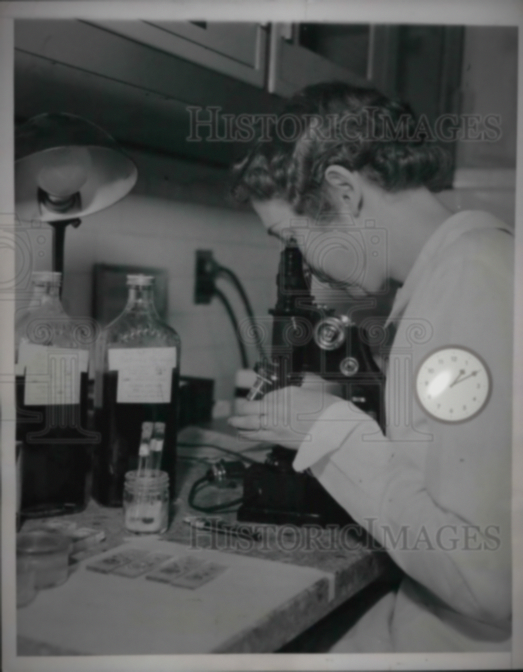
{"hour": 1, "minute": 10}
